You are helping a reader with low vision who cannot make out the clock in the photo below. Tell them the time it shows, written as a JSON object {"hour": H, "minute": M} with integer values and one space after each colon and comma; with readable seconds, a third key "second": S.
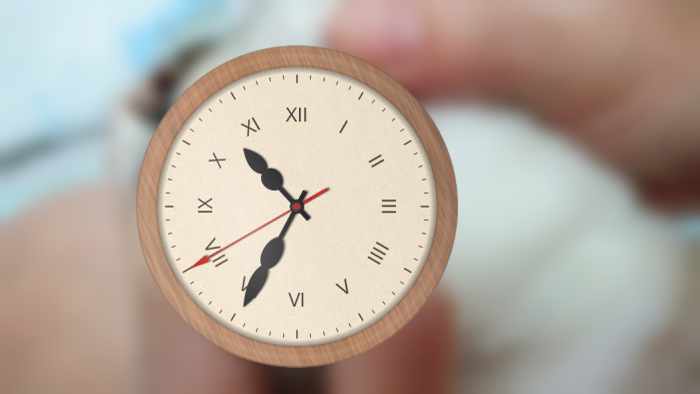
{"hour": 10, "minute": 34, "second": 40}
